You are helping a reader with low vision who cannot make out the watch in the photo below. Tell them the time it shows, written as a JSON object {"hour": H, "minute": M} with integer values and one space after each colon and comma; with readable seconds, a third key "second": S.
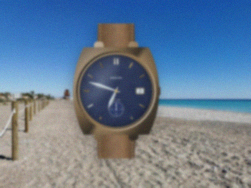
{"hour": 6, "minute": 48}
